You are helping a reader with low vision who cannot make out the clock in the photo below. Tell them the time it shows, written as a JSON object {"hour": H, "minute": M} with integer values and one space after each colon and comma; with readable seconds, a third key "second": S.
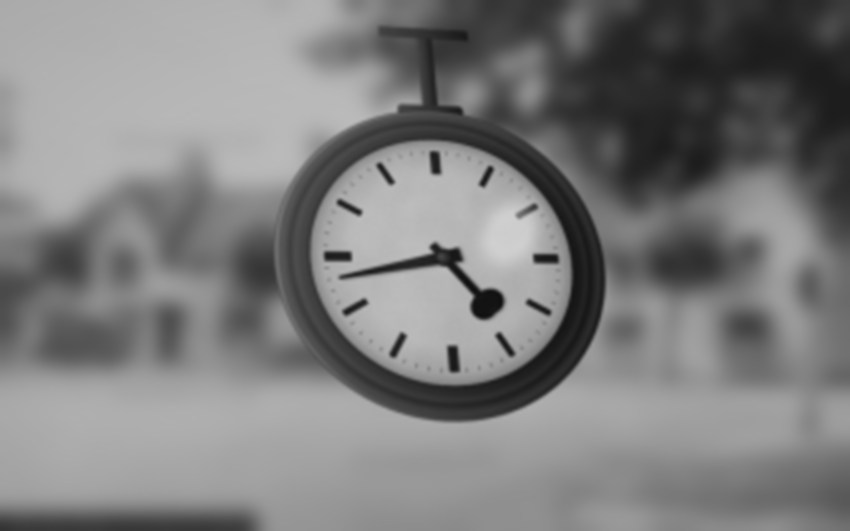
{"hour": 4, "minute": 43}
